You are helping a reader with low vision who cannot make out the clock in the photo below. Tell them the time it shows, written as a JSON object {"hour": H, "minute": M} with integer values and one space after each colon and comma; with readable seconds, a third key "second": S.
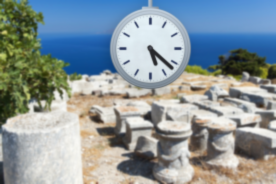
{"hour": 5, "minute": 22}
